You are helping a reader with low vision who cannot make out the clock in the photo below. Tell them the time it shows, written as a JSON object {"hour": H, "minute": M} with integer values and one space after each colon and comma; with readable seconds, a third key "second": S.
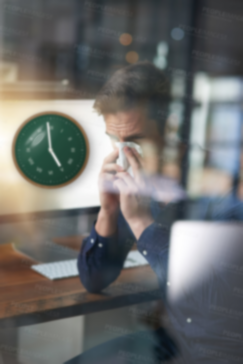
{"hour": 4, "minute": 59}
